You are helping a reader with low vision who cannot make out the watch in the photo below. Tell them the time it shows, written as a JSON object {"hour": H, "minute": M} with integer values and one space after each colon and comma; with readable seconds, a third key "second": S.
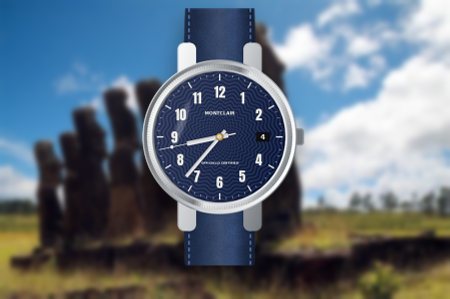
{"hour": 8, "minute": 36, "second": 43}
